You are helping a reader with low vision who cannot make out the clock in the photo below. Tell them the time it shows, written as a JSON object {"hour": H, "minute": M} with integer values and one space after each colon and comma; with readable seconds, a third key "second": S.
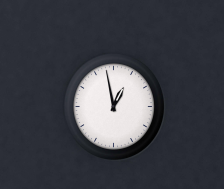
{"hour": 12, "minute": 58}
